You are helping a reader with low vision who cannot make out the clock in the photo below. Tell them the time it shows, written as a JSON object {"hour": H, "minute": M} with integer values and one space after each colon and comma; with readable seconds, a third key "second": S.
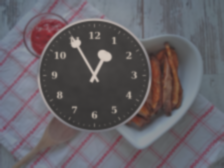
{"hour": 12, "minute": 55}
